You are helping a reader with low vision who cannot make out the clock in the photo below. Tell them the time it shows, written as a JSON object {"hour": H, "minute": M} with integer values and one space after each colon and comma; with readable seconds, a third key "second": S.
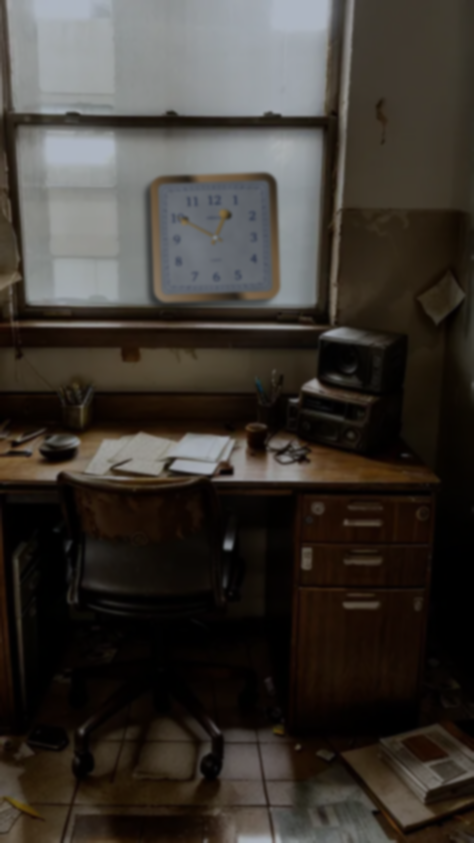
{"hour": 12, "minute": 50}
